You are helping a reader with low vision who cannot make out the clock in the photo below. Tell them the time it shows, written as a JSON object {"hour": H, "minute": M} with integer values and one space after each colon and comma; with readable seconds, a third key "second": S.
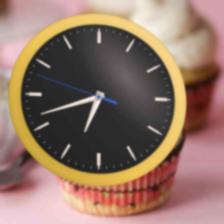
{"hour": 6, "minute": 41, "second": 48}
